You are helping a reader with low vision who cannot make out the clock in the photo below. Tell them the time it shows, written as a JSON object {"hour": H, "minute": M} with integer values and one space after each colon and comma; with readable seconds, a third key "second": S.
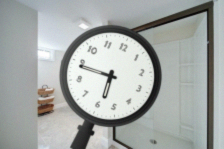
{"hour": 5, "minute": 44}
